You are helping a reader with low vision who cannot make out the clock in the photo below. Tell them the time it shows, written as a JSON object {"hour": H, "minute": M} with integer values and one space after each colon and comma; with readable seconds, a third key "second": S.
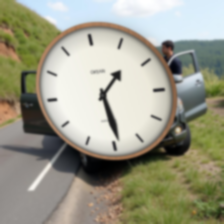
{"hour": 1, "minute": 29}
